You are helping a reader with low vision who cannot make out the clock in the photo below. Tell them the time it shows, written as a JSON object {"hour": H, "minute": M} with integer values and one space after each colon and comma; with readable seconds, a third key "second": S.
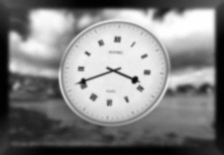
{"hour": 3, "minute": 41}
